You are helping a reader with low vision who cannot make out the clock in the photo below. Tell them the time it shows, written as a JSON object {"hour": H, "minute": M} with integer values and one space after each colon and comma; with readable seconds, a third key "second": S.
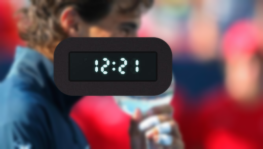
{"hour": 12, "minute": 21}
